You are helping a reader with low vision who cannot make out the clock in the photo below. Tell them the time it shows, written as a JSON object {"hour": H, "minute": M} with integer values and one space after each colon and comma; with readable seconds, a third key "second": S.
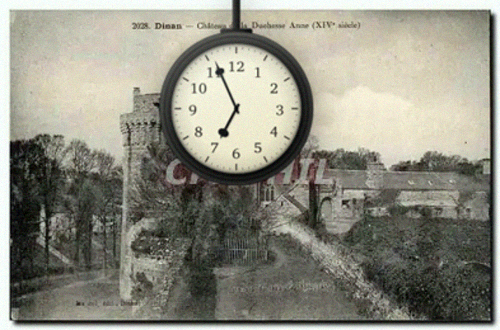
{"hour": 6, "minute": 56}
